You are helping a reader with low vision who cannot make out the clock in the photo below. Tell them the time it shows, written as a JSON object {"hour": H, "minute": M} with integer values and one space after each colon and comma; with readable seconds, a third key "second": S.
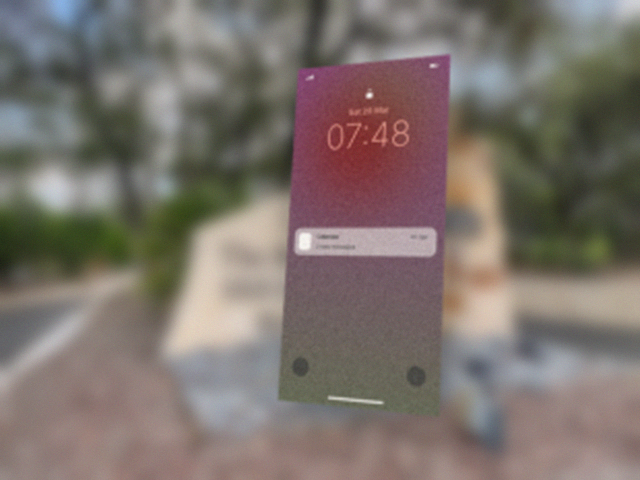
{"hour": 7, "minute": 48}
